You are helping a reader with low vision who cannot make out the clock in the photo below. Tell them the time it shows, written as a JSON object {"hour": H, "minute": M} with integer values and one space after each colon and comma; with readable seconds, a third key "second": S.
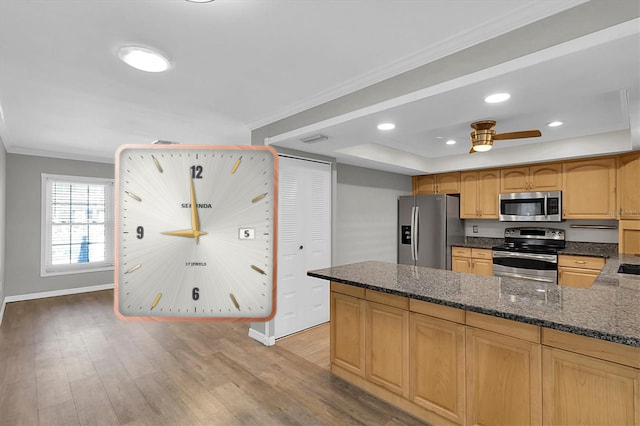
{"hour": 8, "minute": 59}
